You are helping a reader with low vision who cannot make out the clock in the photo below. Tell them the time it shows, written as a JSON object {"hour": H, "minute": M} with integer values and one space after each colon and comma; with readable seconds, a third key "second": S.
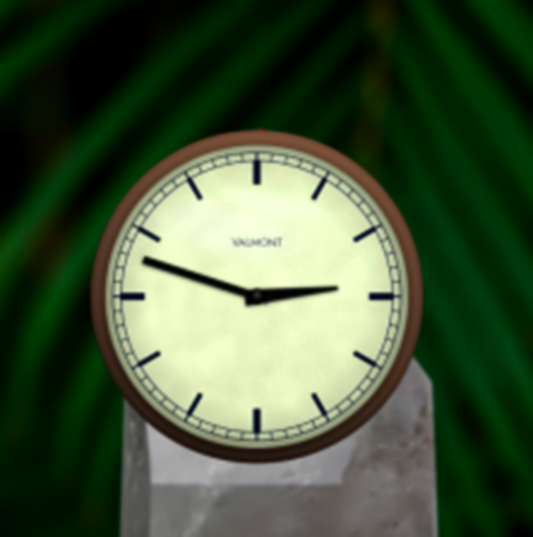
{"hour": 2, "minute": 48}
